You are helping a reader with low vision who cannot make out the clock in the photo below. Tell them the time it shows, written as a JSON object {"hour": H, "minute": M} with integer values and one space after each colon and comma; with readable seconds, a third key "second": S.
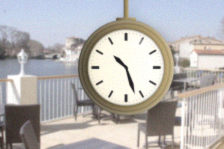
{"hour": 10, "minute": 27}
